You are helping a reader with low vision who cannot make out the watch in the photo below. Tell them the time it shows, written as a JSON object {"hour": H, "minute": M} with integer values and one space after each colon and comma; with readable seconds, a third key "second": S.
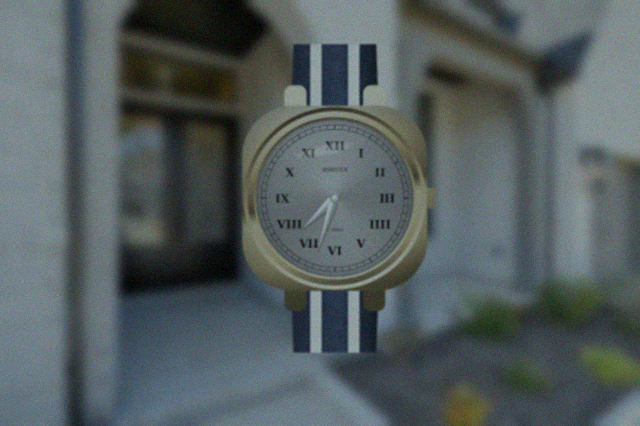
{"hour": 7, "minute": 33}
